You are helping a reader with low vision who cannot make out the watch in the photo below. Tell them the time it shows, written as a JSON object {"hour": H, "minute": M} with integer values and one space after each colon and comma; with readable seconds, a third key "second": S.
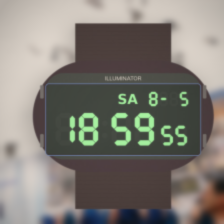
{"hour": 18, "minute": 59, "second": 55}
